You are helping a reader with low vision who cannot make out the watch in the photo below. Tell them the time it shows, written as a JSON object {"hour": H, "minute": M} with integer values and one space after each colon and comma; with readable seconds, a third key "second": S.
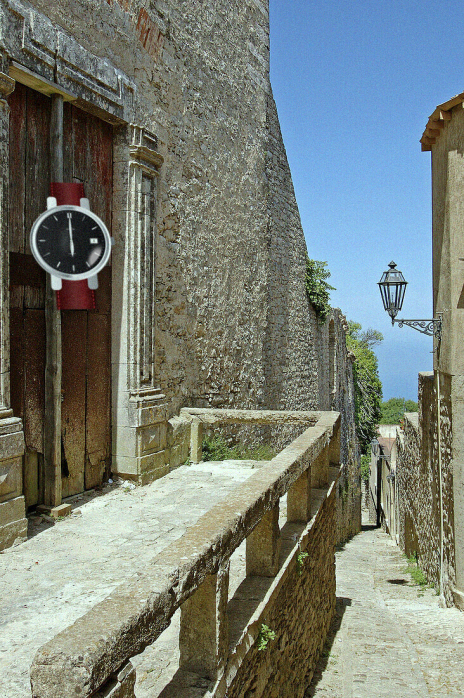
{"hour": 6, "minute": 0}
